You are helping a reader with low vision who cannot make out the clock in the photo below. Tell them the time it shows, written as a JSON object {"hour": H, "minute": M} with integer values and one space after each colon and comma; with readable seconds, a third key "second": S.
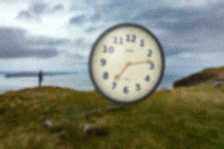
{"hour": 7, "minute": 13}
